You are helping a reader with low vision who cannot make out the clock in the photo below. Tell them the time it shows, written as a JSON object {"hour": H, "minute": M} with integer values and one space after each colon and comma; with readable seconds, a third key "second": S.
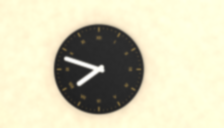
{"hour": 7, "minute": 48}
